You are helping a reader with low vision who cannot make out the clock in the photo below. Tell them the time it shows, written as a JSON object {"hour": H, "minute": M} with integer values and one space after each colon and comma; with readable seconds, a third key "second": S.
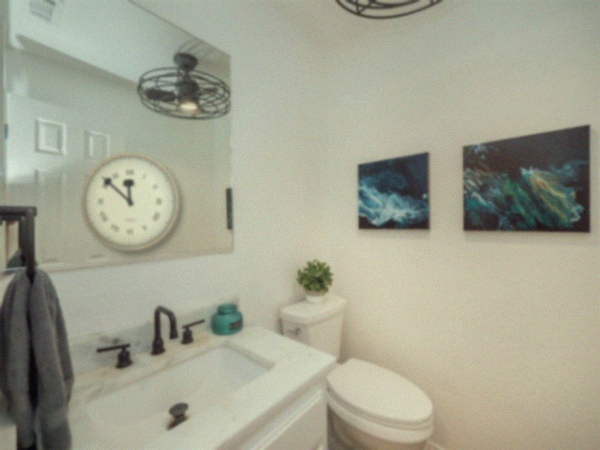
{"hour": 11, "minute": 52}
